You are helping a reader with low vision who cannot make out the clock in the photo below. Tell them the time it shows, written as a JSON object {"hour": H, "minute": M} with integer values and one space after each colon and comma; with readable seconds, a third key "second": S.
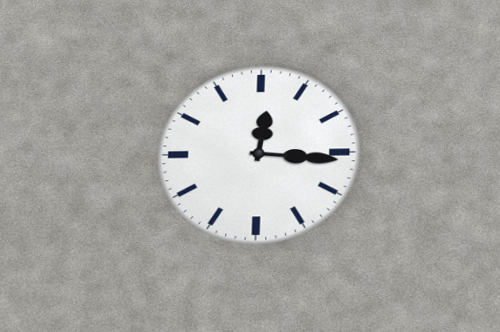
{"hour": 12, "minute": 16}
